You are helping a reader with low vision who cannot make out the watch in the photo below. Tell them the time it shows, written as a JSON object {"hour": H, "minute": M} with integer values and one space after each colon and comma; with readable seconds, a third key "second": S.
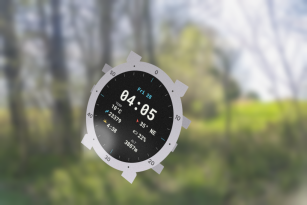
{"hour": 4, "minute": 5}
